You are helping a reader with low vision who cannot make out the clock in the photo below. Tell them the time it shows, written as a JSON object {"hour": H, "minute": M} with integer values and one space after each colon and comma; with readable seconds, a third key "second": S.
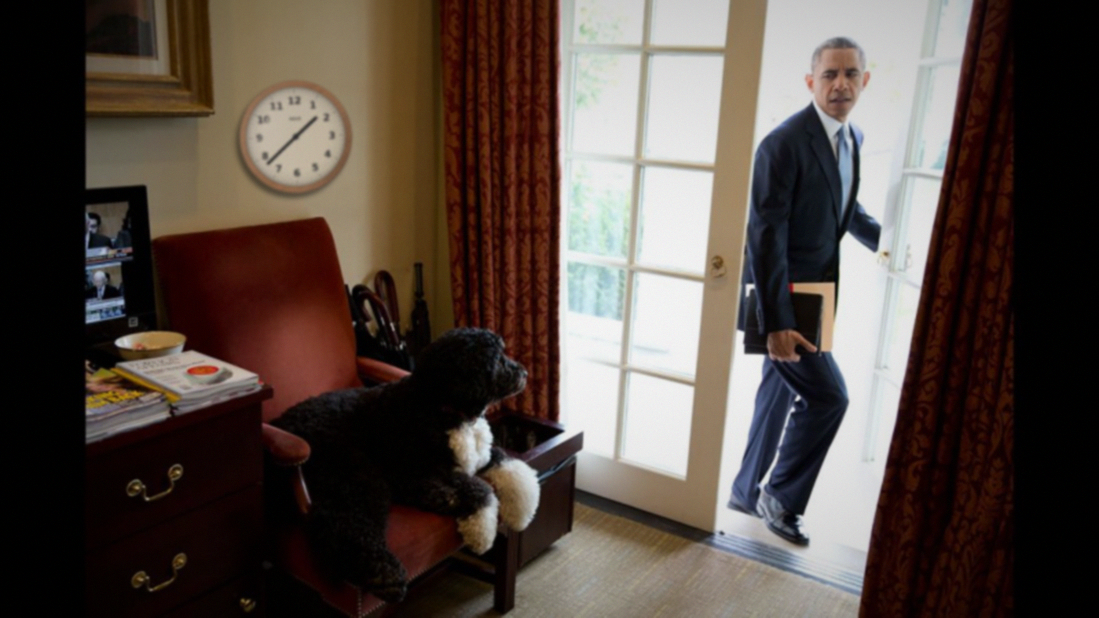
{"hour": 1, "minute": 38}
